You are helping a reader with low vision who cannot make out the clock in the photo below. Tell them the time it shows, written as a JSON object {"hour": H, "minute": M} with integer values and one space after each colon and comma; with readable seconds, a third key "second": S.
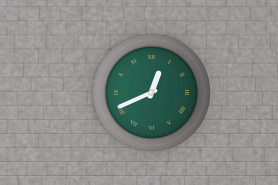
{"hour": 12, "minute": 41}
